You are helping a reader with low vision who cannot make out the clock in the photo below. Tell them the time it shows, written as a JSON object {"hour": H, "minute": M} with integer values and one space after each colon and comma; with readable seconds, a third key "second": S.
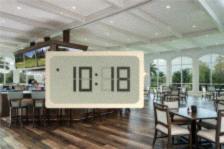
{"hour": 10, "minute": 18}
